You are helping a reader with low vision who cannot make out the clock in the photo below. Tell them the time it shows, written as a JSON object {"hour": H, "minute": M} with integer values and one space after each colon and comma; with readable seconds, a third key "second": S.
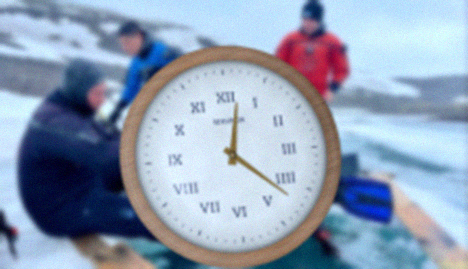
{"hour": 12, "minute": 22}
